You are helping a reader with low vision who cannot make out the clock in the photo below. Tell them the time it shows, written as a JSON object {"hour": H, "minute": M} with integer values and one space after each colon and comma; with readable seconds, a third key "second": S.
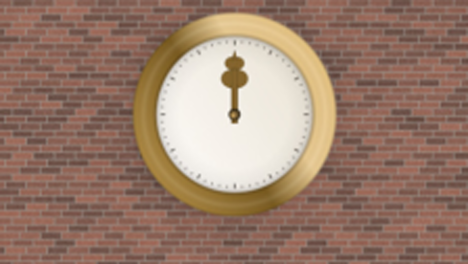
{"hour": 12, "minute": 0}
